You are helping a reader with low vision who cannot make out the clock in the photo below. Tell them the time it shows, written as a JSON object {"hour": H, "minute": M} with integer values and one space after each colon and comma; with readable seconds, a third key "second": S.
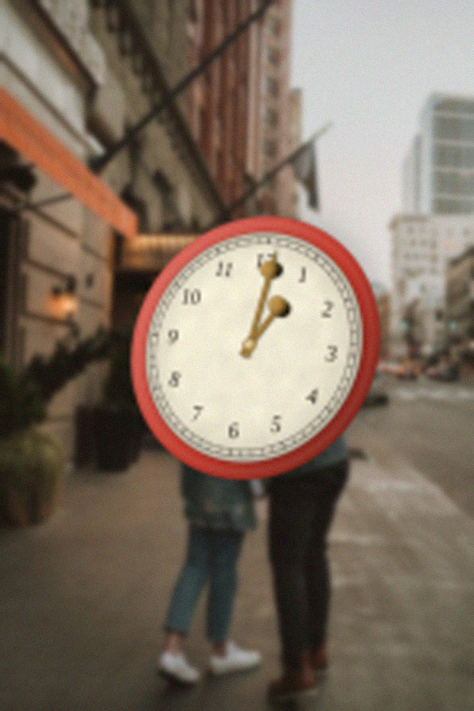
{"hour": 1, "minute": 1}
